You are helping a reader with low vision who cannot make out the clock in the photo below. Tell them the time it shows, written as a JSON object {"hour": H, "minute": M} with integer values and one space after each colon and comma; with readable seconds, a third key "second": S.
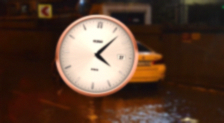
{"hour": 4, "minute": 7}
